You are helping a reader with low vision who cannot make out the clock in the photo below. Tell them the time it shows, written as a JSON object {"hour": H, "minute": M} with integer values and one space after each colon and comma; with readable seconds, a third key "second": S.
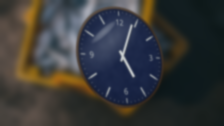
{"hour": 5, "minute": 4}
